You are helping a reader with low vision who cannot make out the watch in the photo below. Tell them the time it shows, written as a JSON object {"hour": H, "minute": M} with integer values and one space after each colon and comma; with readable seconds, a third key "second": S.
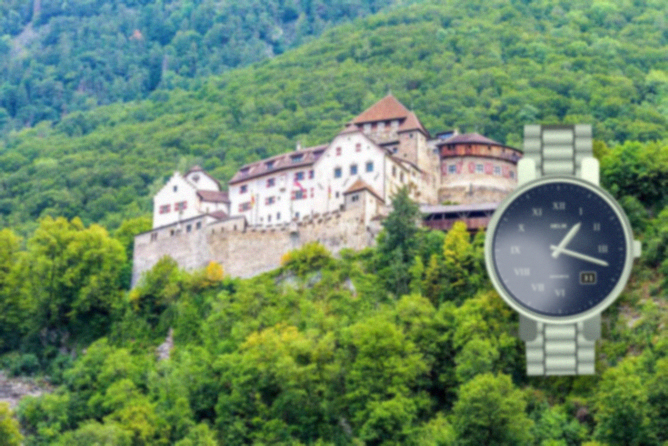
{"hour": 1, "minute": 18}
